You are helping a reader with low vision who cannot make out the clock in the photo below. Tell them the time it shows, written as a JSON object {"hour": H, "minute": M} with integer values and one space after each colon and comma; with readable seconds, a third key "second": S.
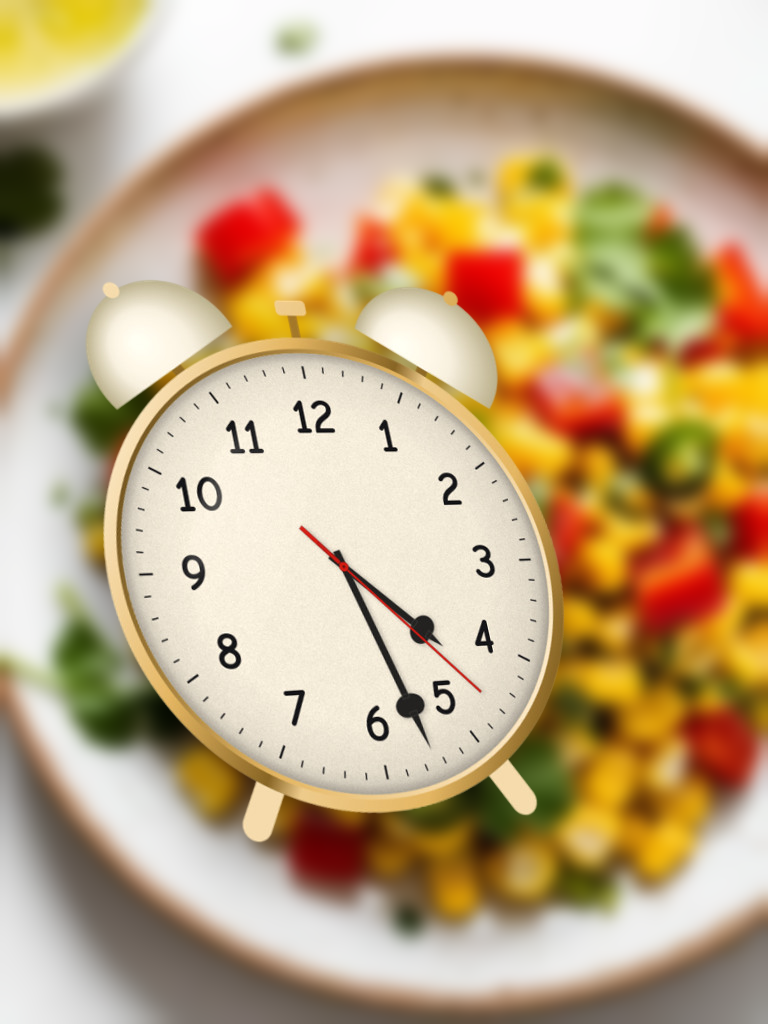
{"hour": 4, "minute": 27, "second": 23}
